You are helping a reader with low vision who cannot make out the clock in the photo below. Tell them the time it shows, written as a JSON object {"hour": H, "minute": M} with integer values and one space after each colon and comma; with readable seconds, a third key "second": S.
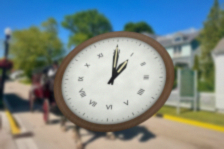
{"hour": 1, "minute": 0}
